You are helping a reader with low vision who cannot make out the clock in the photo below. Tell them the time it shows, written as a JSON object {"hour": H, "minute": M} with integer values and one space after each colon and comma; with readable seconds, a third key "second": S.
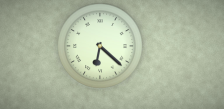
{"hour": 6, "minute": 22}
